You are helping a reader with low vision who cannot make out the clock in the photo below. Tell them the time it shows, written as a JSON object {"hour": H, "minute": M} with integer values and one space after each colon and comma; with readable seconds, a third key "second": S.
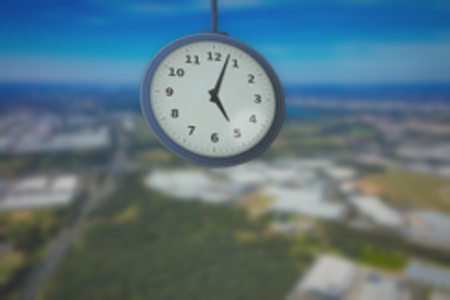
{"hour": 5, "minute": 3}
